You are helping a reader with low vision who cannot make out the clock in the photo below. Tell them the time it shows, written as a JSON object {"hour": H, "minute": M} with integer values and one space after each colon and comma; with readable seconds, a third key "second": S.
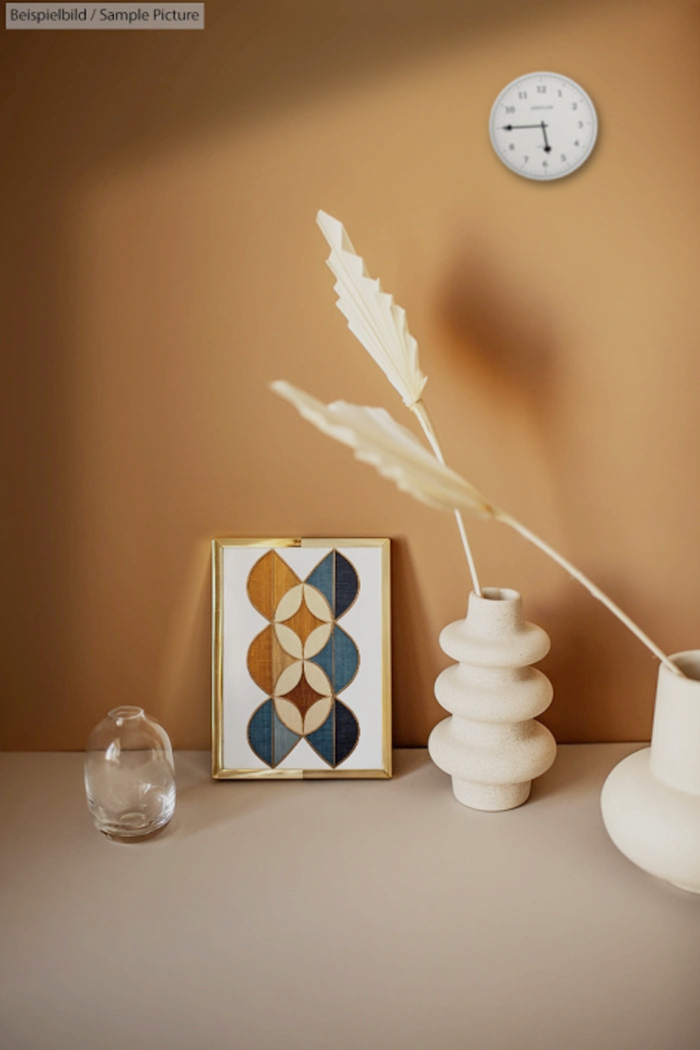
{"hour": 5, "minute": 45}
